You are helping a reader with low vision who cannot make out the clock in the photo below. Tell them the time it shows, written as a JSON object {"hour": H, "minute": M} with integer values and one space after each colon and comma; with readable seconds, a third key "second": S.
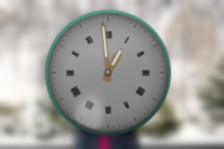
{"hour": 12, "minute": 59}
